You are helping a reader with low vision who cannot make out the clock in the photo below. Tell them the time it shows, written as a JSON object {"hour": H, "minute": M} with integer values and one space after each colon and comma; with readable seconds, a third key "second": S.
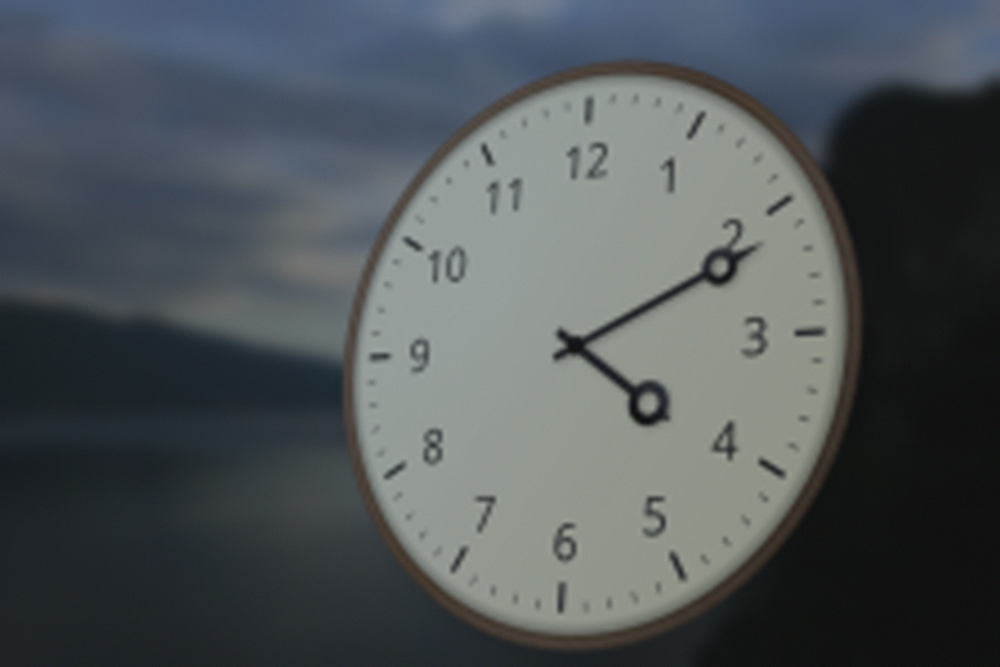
{"hour": 4, "minute": 11}
